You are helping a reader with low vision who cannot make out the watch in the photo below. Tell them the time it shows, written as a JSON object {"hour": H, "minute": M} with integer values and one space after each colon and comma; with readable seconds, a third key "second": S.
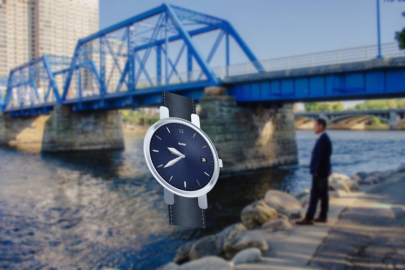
{"hour": 9, "minute": 39}
